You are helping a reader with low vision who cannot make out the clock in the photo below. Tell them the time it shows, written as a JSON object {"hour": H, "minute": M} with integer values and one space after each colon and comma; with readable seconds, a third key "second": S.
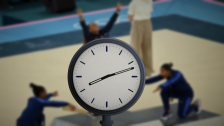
{"hour": 8, "minute": 12}
